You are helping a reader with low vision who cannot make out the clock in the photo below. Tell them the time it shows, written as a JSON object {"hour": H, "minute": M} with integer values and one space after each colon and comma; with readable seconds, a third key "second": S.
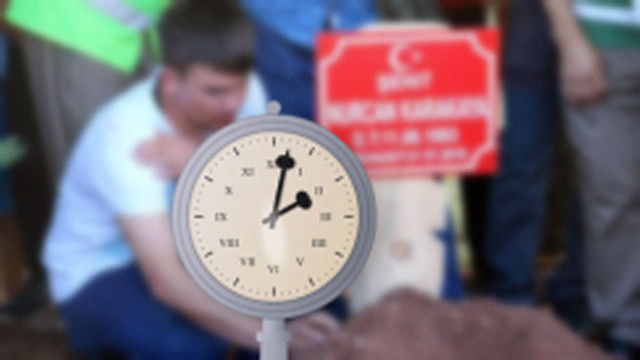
{"hour": 2, "minute": 2}
